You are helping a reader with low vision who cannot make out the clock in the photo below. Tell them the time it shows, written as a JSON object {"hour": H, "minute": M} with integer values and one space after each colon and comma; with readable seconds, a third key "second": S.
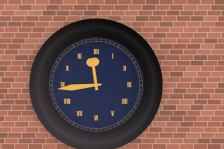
{"hour": 11, "minute": 44}
